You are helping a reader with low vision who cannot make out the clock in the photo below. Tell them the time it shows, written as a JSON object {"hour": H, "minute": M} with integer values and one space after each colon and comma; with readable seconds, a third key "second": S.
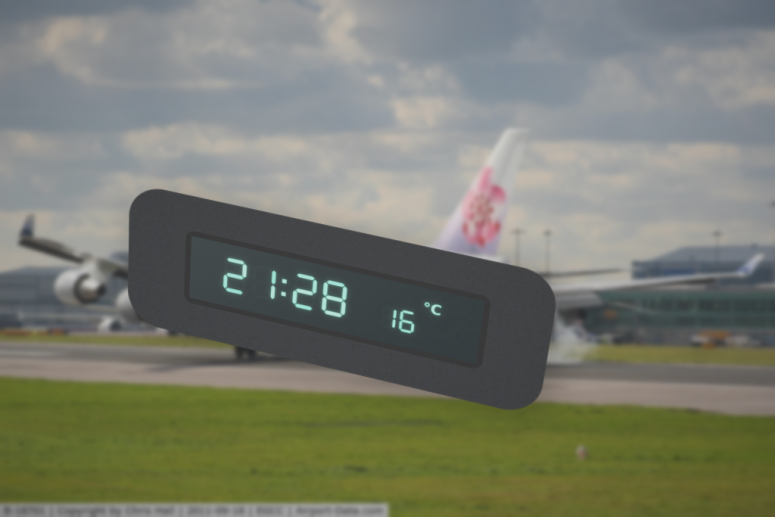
{"hour": 21, "minute": 28}
